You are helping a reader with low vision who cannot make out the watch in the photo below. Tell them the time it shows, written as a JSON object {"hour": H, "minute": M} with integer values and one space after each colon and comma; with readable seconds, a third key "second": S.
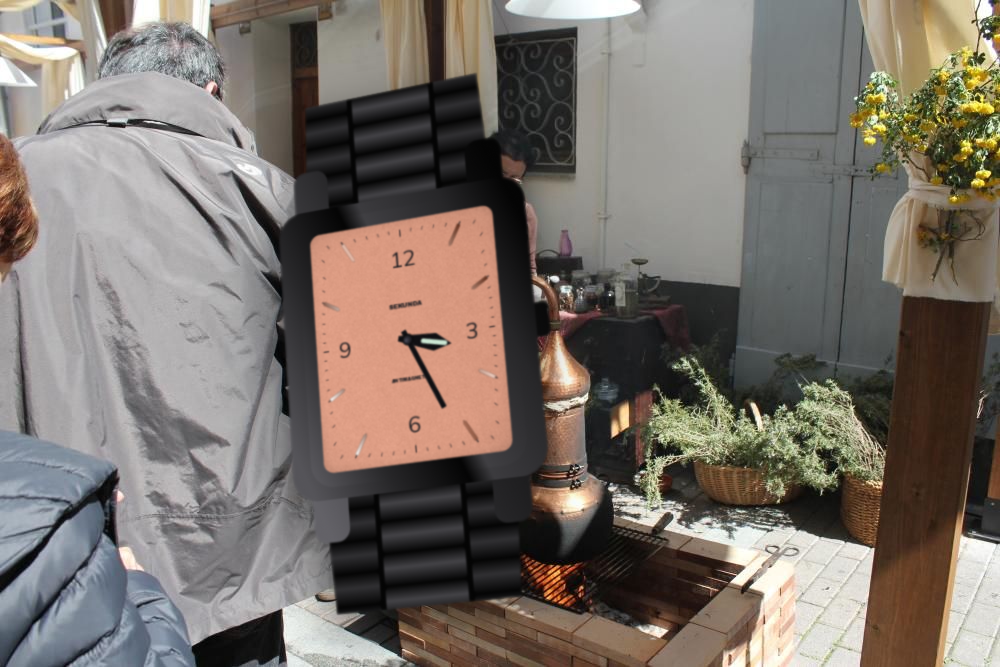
{"hour": 3, "minute": 26}
